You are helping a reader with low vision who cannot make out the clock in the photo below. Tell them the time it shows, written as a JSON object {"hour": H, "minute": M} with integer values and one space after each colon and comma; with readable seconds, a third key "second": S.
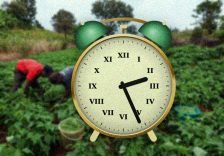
{"hour": 2, "minute": 26}
